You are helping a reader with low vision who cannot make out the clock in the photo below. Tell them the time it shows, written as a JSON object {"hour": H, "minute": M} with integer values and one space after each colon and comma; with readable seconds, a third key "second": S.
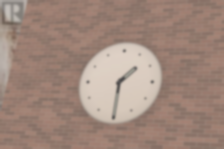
{"hour": 1, "minute": 30}
